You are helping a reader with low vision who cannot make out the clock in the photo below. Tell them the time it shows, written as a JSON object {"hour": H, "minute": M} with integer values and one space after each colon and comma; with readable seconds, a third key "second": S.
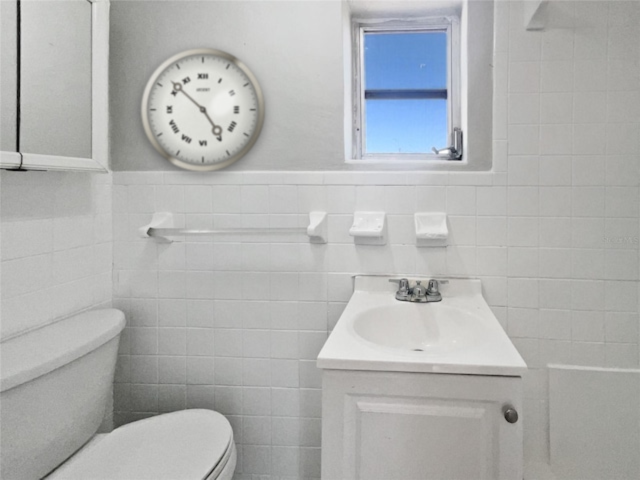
{"hour": 4, "minute": 52}
